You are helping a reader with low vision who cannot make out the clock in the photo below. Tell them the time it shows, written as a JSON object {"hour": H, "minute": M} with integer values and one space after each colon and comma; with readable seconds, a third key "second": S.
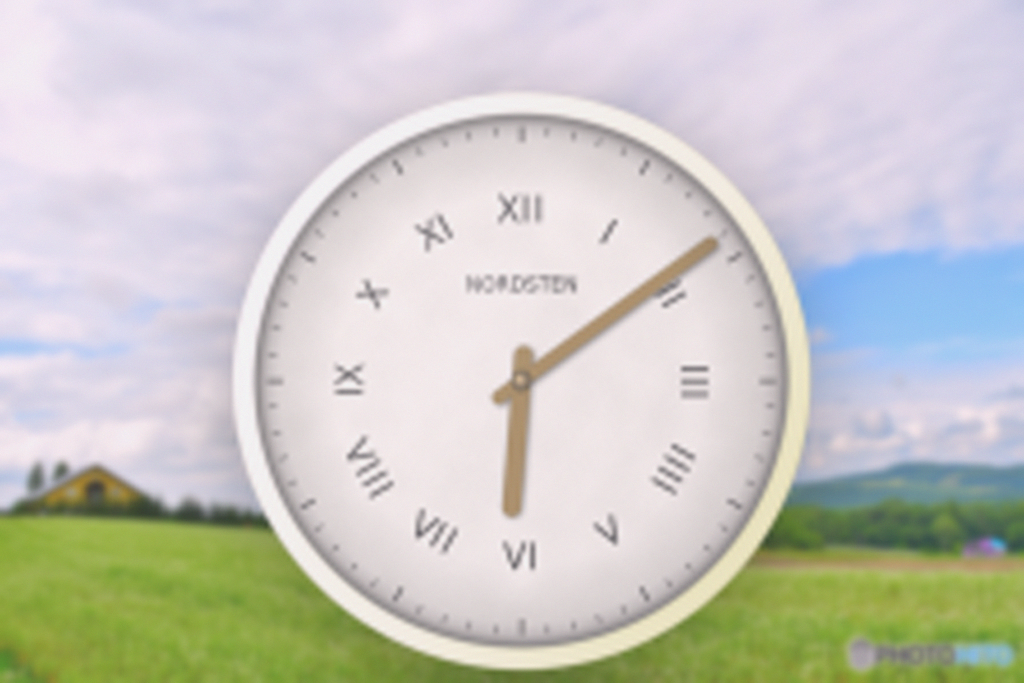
{"hour": 6, "minute": 9}
